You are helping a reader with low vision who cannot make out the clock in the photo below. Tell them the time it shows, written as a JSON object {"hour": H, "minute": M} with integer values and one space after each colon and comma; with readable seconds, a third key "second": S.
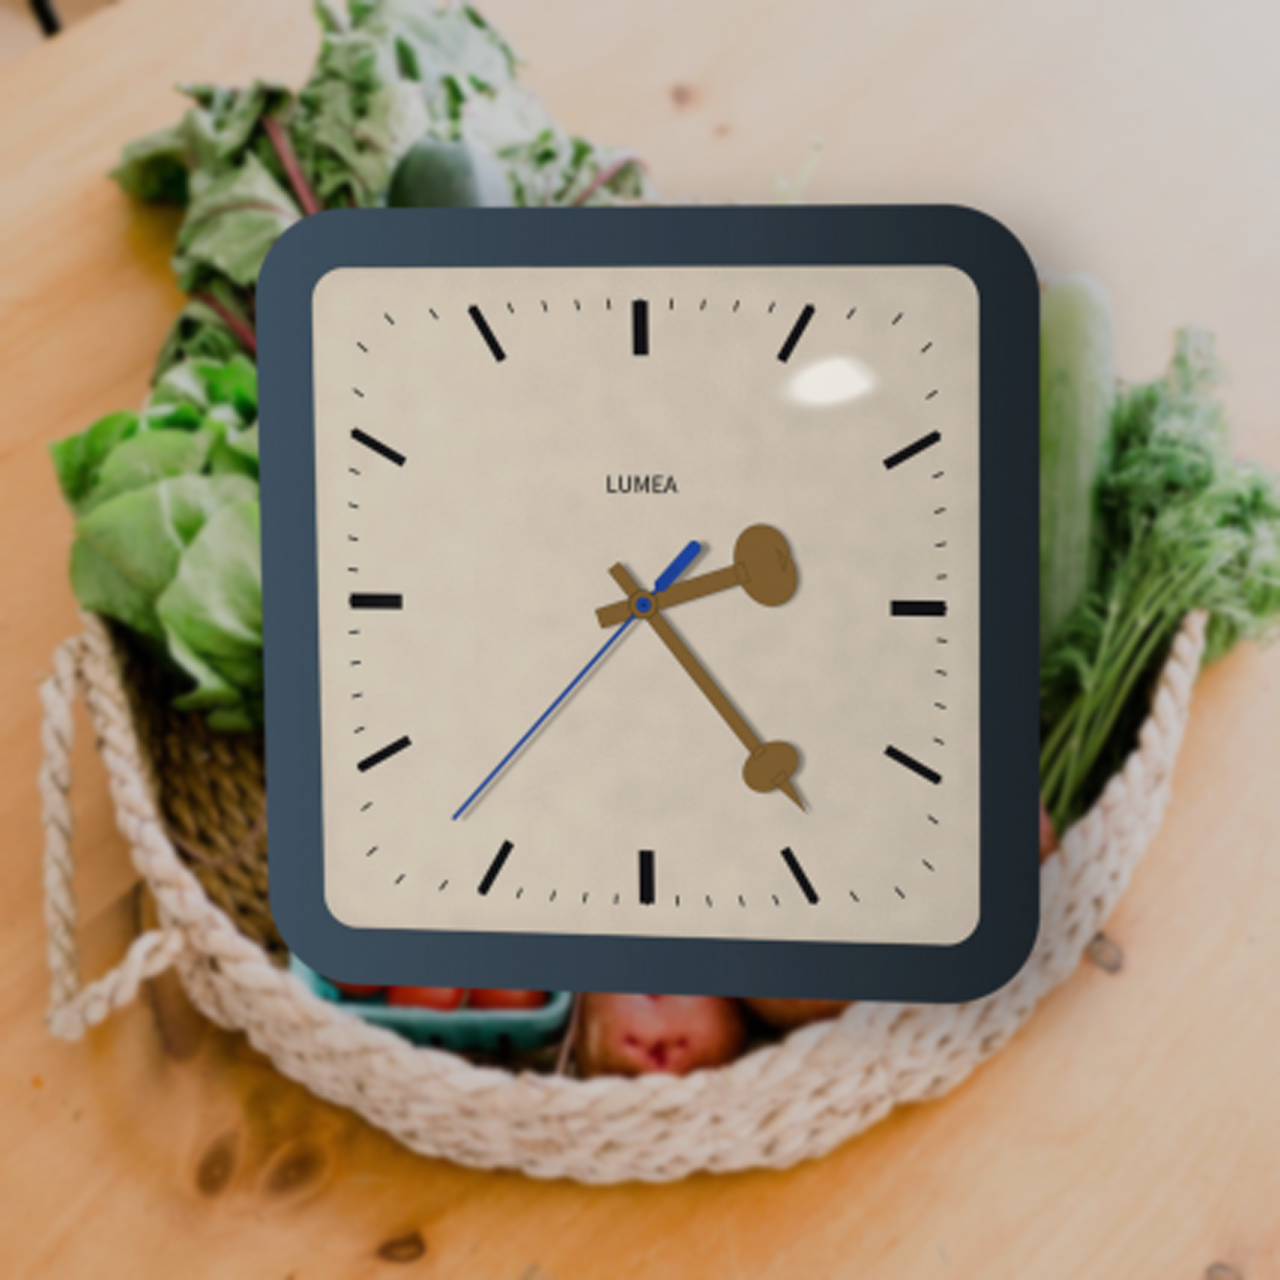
{"hour": 2, "minute": 23, "second": 37}
